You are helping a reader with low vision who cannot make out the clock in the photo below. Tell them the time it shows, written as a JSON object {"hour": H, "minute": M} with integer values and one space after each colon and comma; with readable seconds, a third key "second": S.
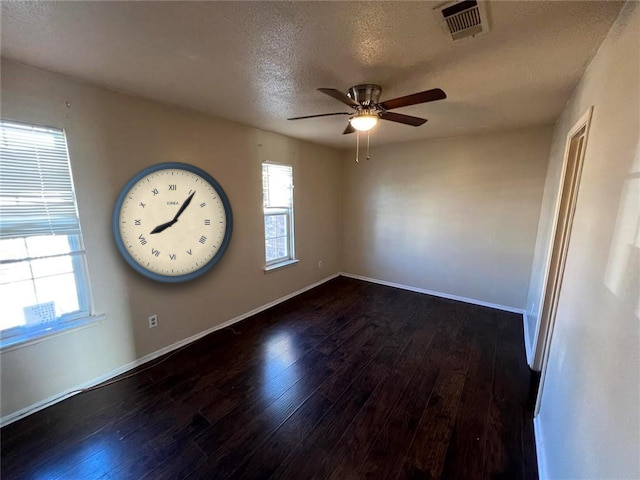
{"hour": 8, "minute": 6}
